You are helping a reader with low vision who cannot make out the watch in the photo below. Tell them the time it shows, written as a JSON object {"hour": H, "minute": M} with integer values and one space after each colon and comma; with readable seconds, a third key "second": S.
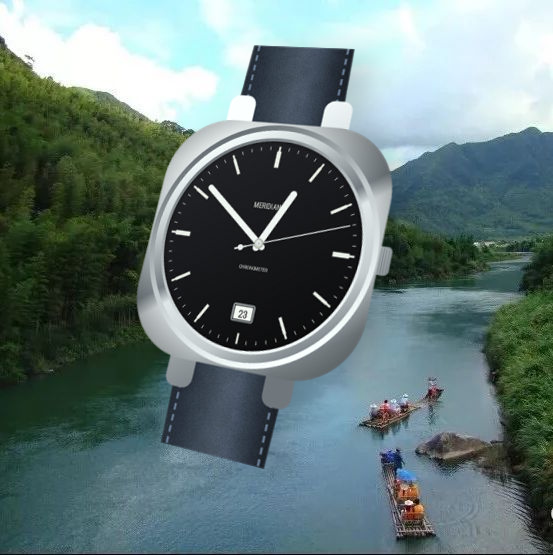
{"hour": 12, "minute": 51, "second": 12}
